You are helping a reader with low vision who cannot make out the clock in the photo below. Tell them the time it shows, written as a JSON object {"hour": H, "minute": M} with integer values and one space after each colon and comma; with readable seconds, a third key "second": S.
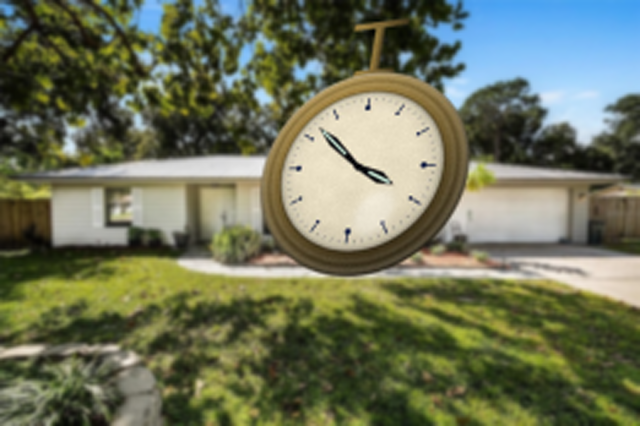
{"hour": 3, "minute": 52}
